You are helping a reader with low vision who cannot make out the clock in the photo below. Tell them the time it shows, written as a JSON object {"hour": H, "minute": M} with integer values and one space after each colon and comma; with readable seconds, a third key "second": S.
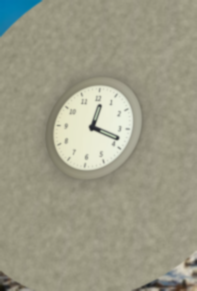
{"hour": 12, "minute": 18}
